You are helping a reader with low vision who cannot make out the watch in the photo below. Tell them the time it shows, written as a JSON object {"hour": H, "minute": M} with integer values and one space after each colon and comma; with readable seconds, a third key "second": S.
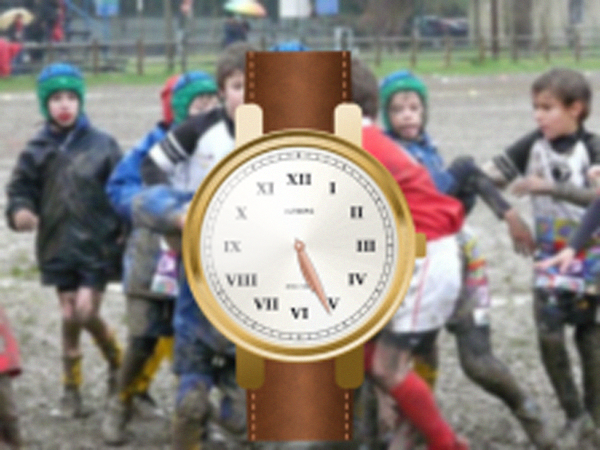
{"hour": 5, "minute": 26}
